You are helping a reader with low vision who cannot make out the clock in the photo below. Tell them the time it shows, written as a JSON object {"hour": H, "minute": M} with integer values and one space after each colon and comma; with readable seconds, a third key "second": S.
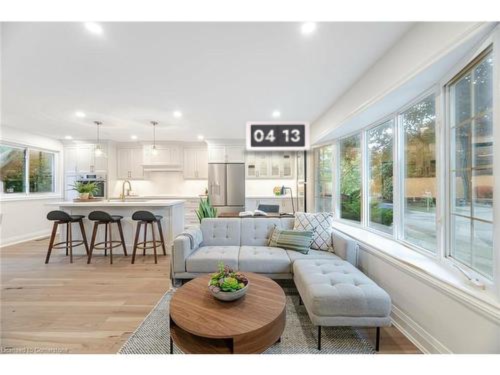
{"hour": 4, "minute": 13}
